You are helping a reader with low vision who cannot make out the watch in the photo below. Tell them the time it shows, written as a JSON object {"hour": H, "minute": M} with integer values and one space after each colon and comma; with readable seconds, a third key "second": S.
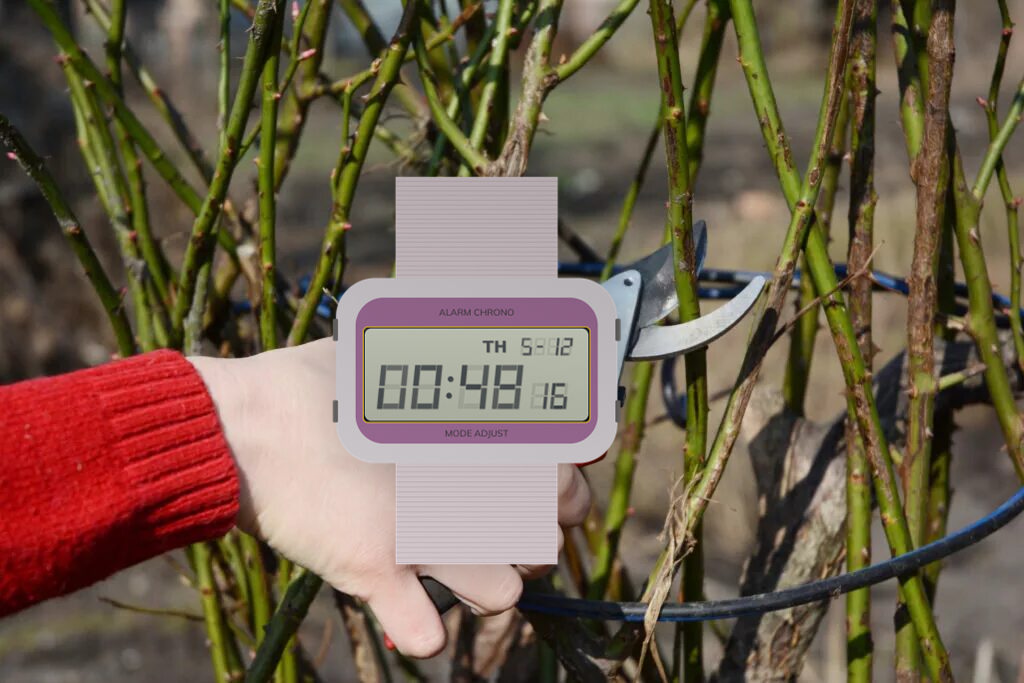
{"hour": 0, "minute": 48, "second": 16}
